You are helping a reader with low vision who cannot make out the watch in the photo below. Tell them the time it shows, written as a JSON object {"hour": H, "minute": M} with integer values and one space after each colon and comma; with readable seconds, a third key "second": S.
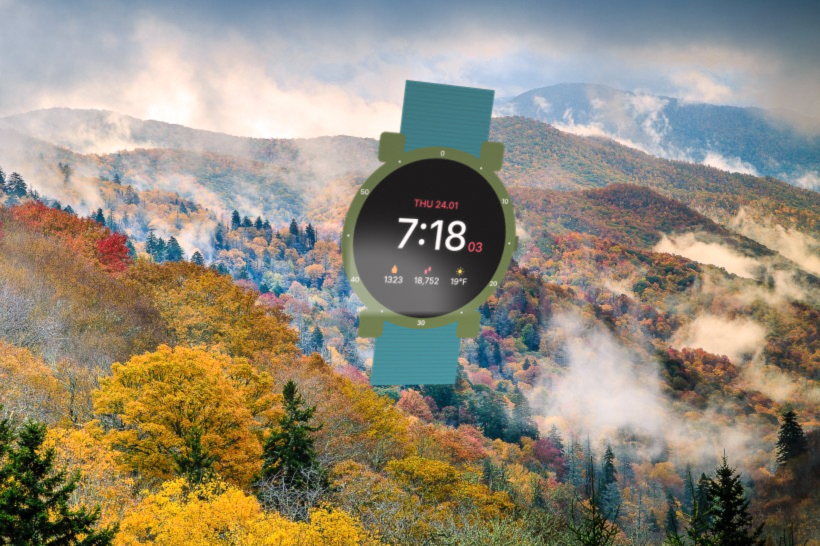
{"hour": 7, "minute": 18, "second": 3}
